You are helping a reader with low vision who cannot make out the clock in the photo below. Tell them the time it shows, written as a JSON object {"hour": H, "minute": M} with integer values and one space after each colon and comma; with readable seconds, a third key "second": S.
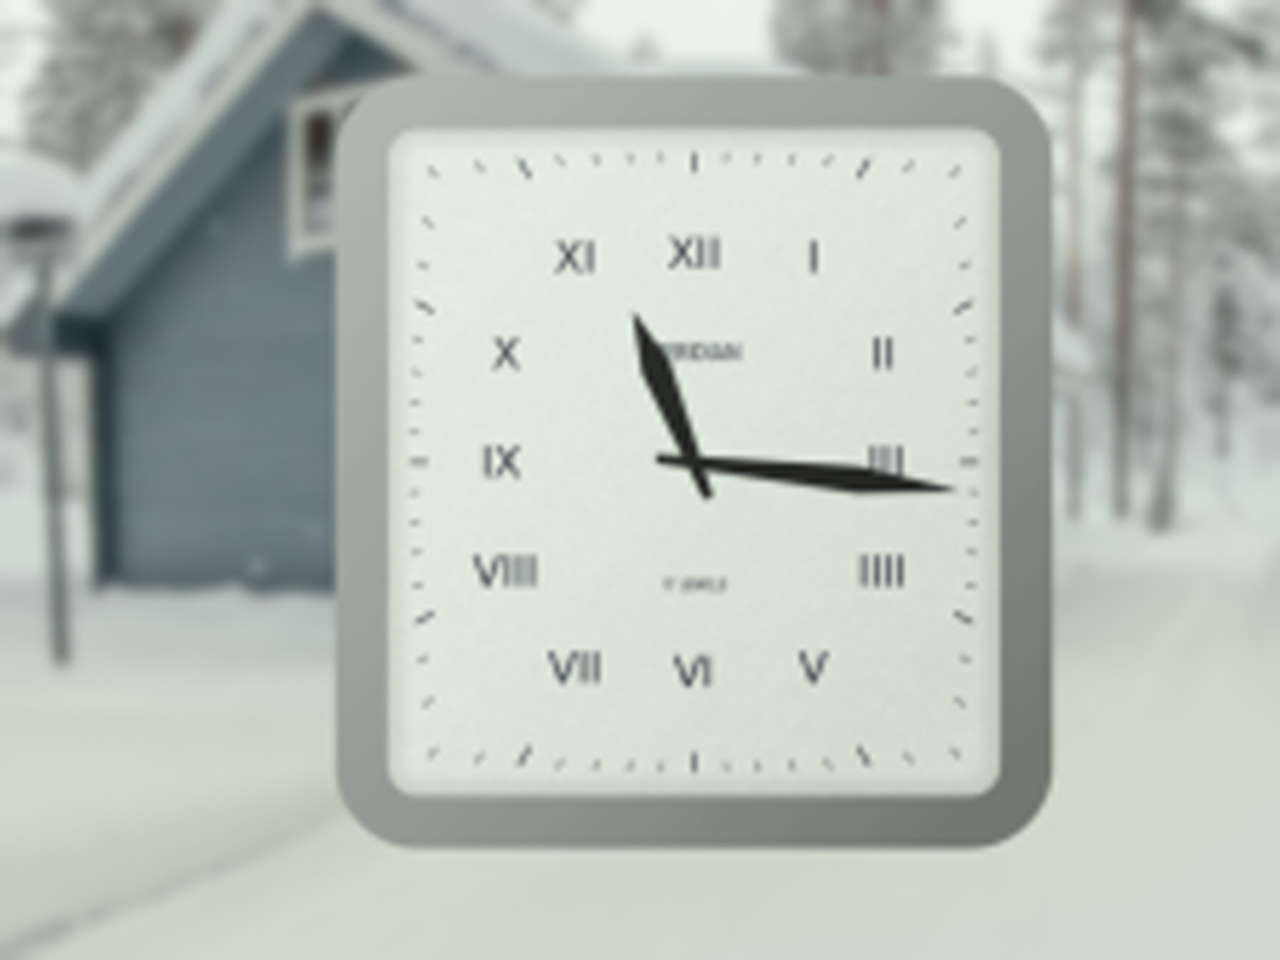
{"hour": 11, "minute": 16}
